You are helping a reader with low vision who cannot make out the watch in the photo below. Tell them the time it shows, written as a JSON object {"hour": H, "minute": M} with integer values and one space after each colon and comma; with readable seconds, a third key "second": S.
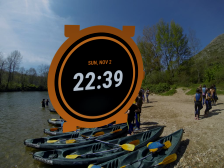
{"hour": 22, "minute": 39}
